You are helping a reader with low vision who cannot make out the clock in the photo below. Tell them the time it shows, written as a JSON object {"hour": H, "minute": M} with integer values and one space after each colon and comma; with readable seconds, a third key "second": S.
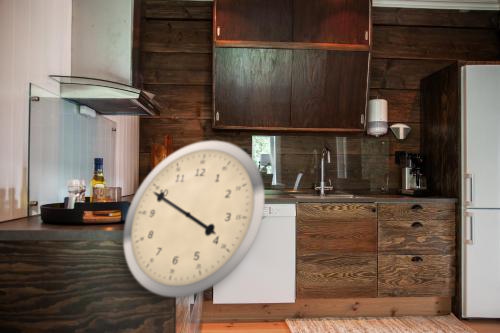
{"hour": 3, "minute": 49}
